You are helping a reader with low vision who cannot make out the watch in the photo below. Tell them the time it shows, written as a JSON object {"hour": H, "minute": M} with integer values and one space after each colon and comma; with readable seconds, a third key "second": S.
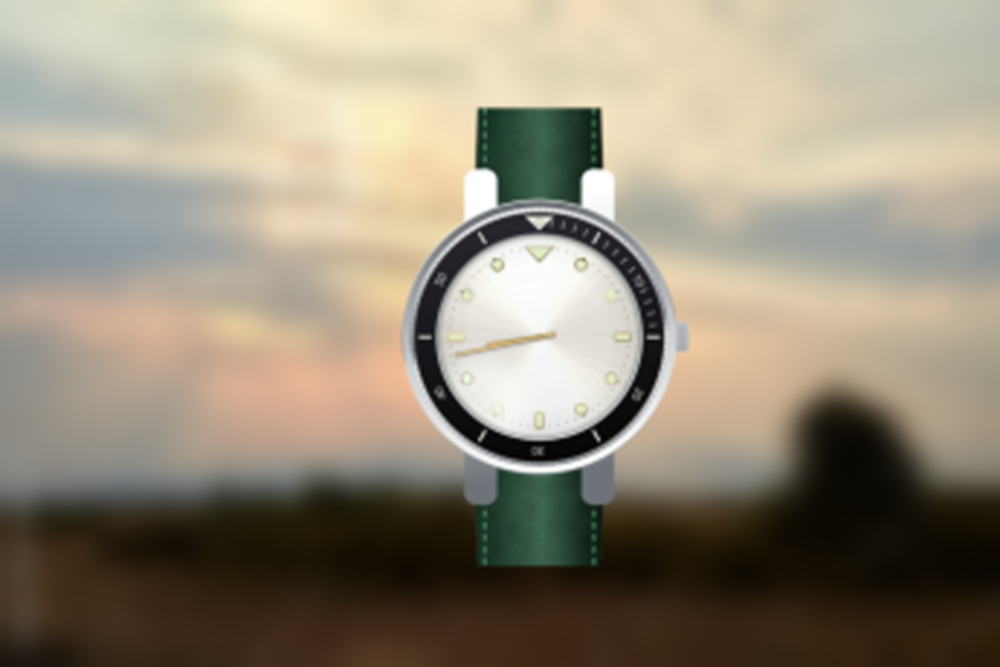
{"hour": 8, "minute": 43}
